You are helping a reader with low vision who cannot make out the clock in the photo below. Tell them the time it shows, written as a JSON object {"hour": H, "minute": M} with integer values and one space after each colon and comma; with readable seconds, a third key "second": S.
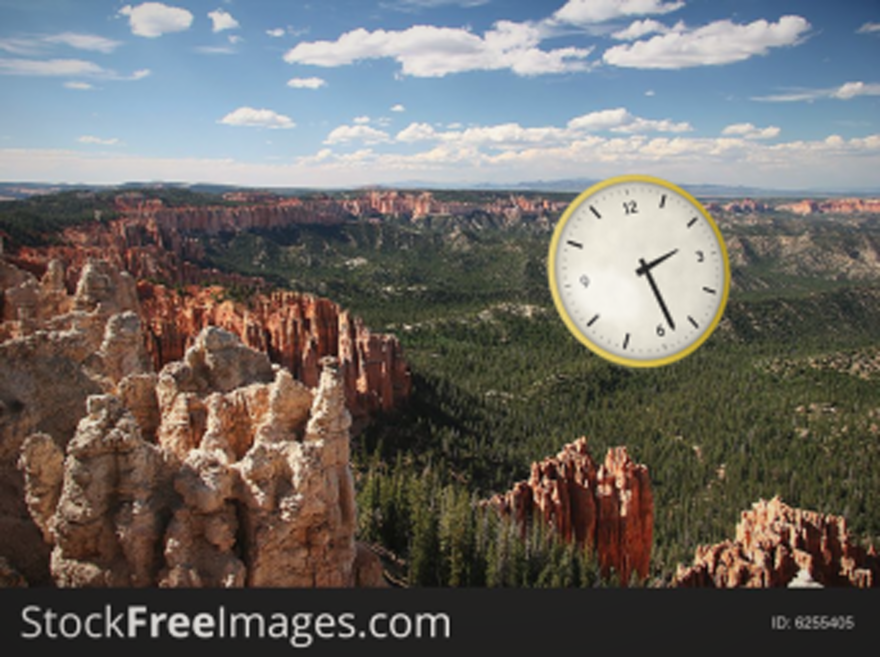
{"hour": 2, "minute": 28}
